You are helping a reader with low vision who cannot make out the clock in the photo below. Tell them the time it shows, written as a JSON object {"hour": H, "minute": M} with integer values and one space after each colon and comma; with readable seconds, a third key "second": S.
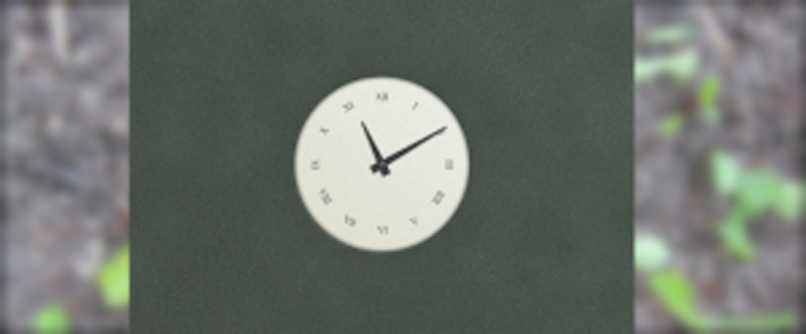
{"hour": 11, "minute": 10}
